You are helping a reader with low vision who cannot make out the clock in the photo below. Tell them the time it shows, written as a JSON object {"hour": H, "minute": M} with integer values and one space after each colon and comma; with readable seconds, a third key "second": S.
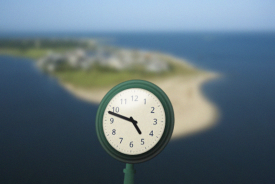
{"hour": 4, "minute": 48}
